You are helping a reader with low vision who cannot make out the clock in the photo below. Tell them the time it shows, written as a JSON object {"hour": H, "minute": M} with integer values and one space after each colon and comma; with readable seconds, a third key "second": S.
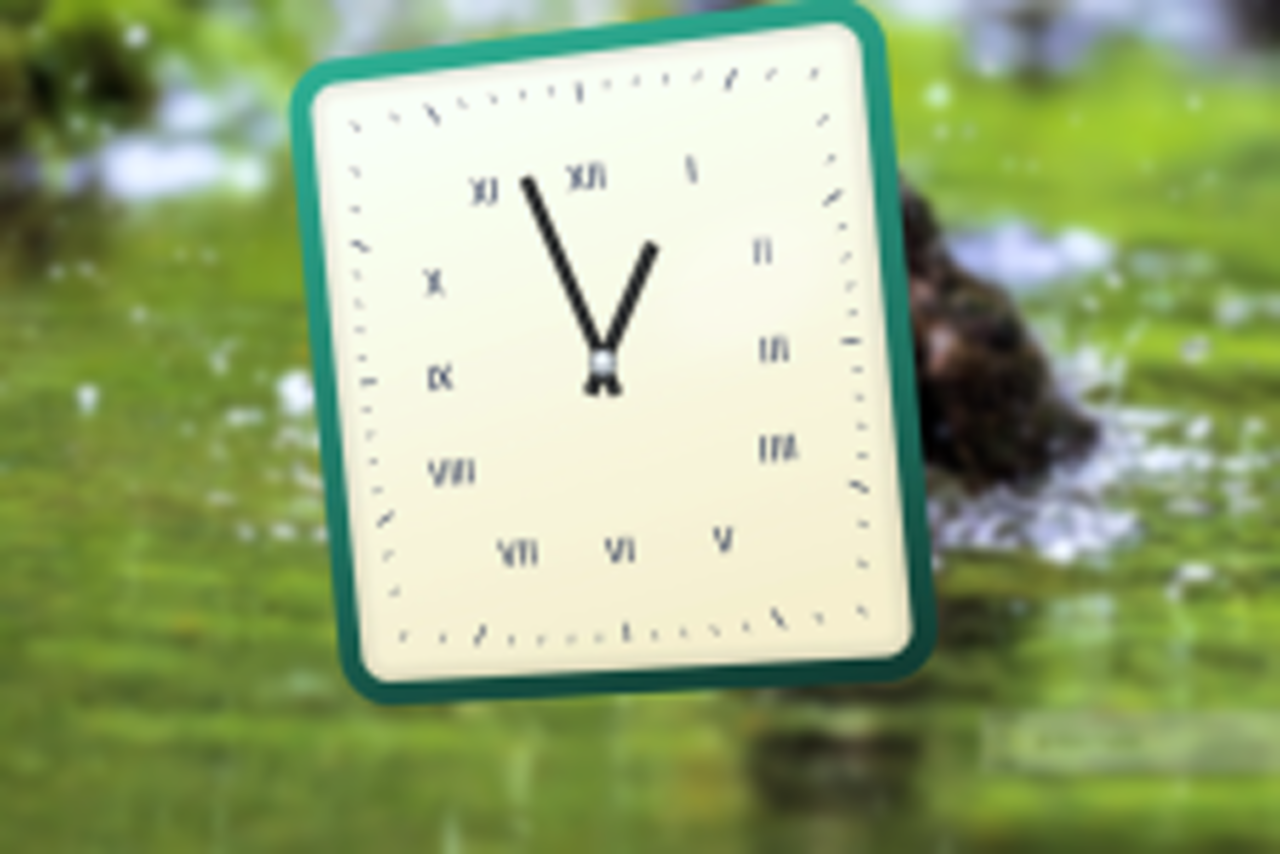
{"hour": 12, "minute": 57}
